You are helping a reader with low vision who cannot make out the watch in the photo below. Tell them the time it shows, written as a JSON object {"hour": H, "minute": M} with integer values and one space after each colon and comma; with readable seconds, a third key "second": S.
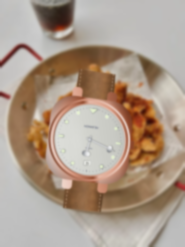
{"hour": 6, "minute": 18}
